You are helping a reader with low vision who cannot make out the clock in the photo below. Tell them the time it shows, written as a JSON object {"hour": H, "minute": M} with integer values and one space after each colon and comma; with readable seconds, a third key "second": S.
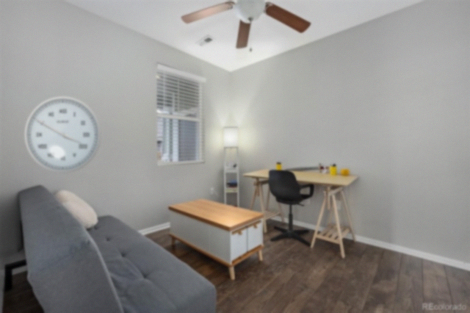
{"hour": 3, "minute": 50}
